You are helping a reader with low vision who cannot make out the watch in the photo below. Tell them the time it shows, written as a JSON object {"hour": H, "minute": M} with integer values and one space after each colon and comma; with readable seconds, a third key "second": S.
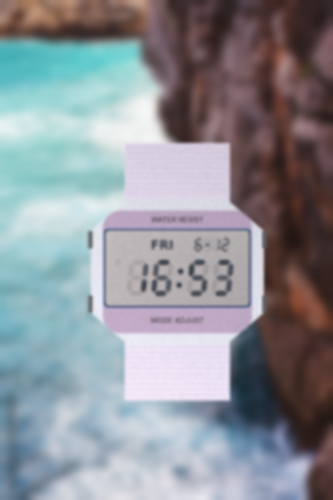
{"hour": 16, "minute": 53}
